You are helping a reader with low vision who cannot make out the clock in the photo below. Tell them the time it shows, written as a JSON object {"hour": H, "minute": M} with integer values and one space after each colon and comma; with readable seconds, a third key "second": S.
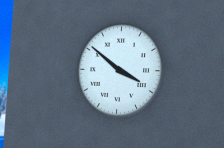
{"hour": 3, "minute": 51}
